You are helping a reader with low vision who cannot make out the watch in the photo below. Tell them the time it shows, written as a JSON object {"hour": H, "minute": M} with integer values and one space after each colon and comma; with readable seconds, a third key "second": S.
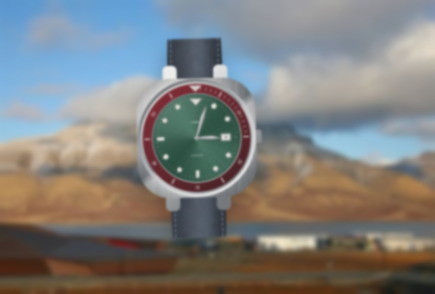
{"hour": 3, "minute": 3}
